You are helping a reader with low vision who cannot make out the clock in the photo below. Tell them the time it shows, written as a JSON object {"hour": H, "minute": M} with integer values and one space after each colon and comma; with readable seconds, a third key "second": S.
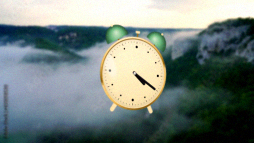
{"hour": 4, "minute": 20}
